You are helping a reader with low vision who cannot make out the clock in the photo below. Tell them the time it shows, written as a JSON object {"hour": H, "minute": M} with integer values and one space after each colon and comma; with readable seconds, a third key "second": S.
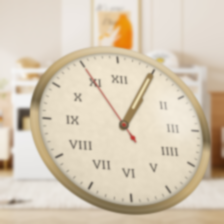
{"hour": 1, "minute": 4, "second": 55}
